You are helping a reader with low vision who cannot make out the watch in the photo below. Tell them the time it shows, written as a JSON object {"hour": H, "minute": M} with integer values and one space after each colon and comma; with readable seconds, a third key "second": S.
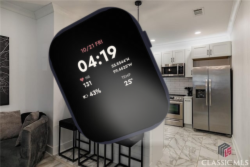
{"hour": 4, "minute": 19}
